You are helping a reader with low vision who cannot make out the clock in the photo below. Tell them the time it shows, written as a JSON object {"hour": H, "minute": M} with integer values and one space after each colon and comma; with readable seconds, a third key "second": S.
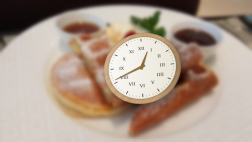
{"hour": 12, "minute": 41}
